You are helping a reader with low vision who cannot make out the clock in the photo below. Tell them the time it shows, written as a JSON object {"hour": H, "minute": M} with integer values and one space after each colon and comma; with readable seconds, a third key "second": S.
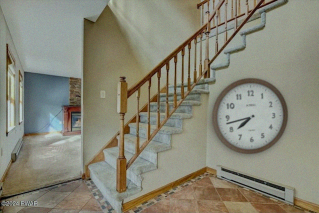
{"hour": 7, "minute": 43}
